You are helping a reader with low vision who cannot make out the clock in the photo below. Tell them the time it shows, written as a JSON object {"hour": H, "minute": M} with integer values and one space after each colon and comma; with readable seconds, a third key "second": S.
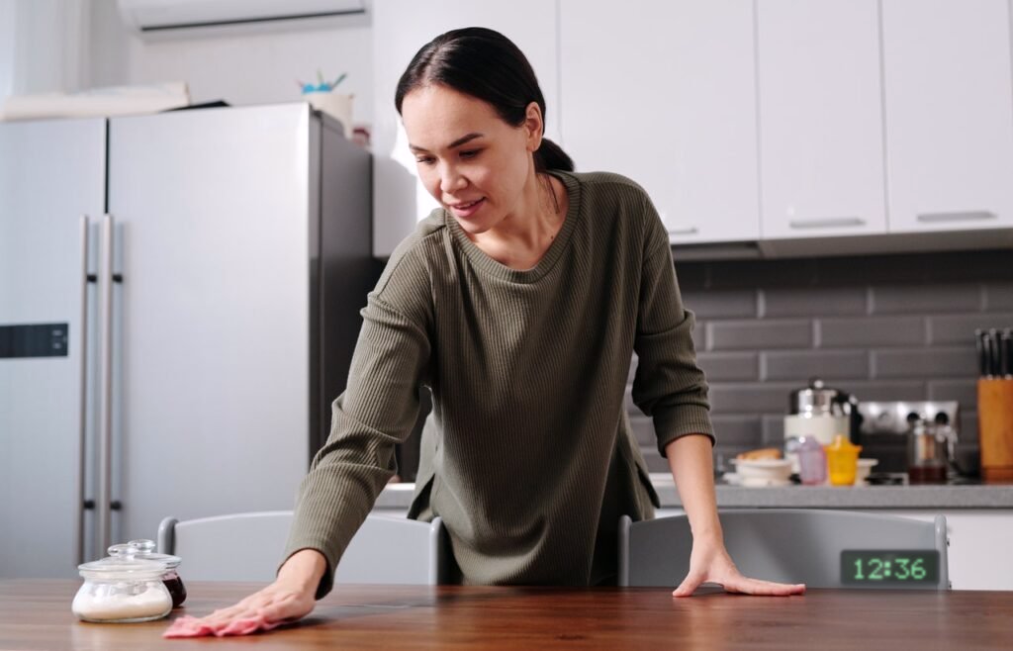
{"hour": 12, "minute": 36}
